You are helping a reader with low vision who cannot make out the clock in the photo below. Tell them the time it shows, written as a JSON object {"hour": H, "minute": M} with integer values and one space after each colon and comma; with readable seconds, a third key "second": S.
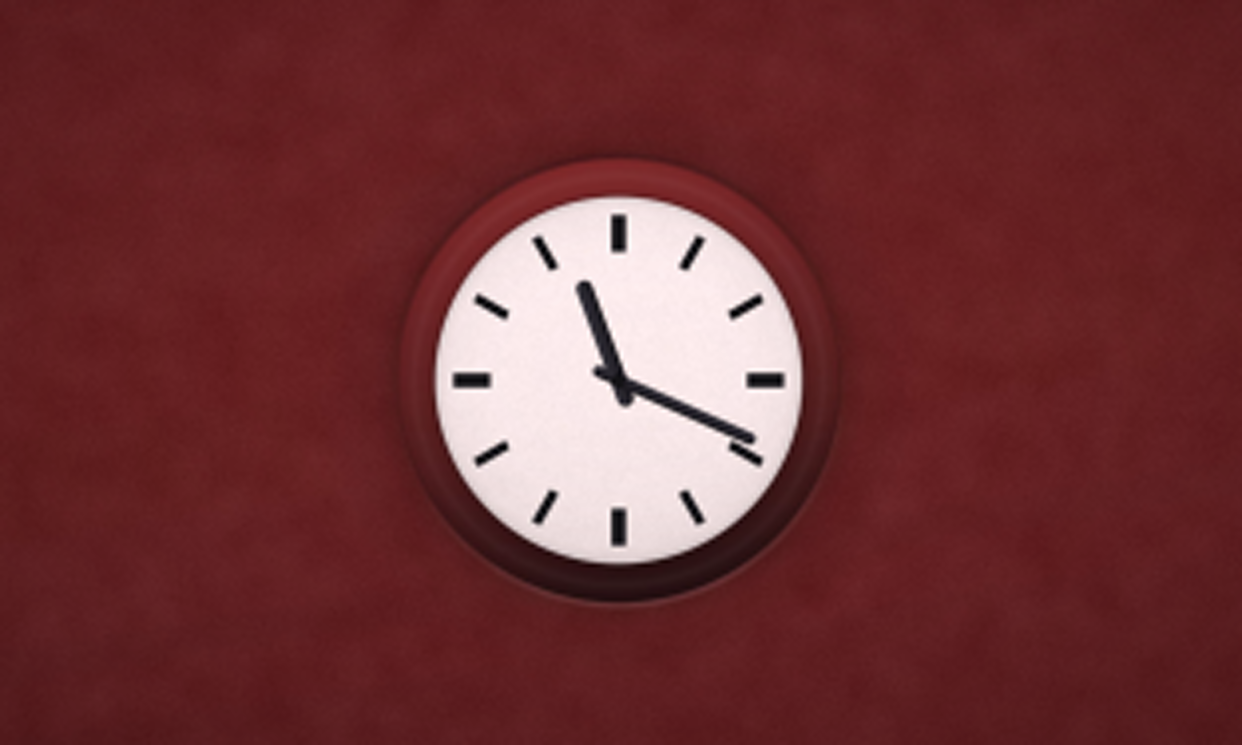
{"hour": 11, "minute": 19}
